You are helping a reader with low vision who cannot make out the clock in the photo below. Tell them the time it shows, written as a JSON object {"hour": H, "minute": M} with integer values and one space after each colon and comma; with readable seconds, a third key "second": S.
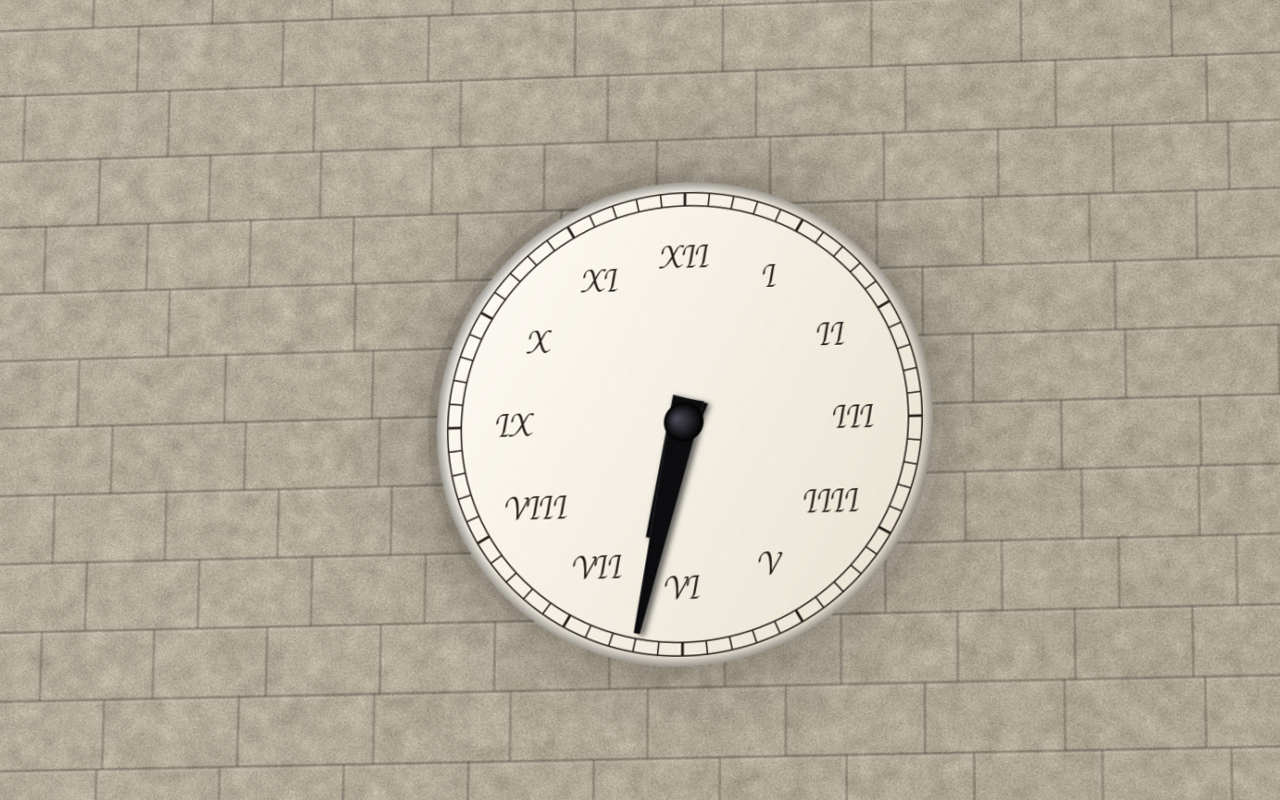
{"hour": 6, "minute": 32}
